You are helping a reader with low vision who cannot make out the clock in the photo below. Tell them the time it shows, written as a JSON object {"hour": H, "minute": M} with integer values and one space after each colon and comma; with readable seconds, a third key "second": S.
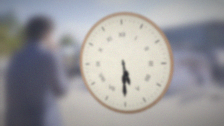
{"hour": 5, "minute": 30}
